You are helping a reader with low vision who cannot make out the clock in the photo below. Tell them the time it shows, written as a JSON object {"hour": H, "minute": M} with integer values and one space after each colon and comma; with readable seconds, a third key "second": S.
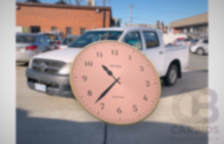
{"hour": 10, "minute": 37}
